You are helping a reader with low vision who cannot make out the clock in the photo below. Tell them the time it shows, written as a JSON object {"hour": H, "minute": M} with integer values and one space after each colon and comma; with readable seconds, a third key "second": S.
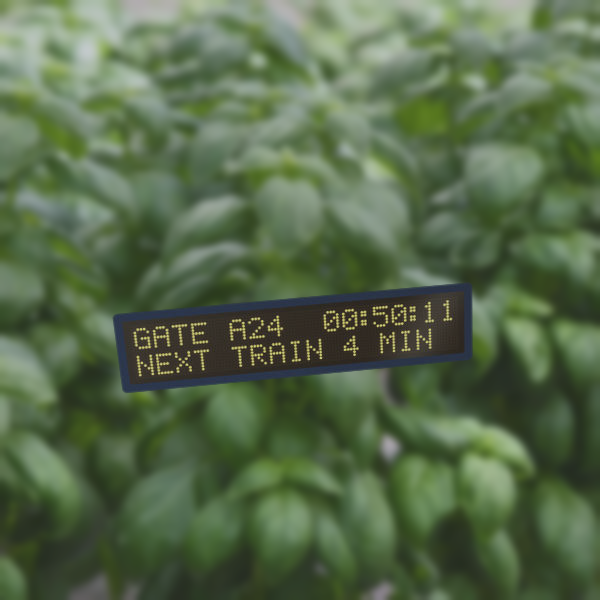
{"hour": 0, "minute": 50, "second": 11}
